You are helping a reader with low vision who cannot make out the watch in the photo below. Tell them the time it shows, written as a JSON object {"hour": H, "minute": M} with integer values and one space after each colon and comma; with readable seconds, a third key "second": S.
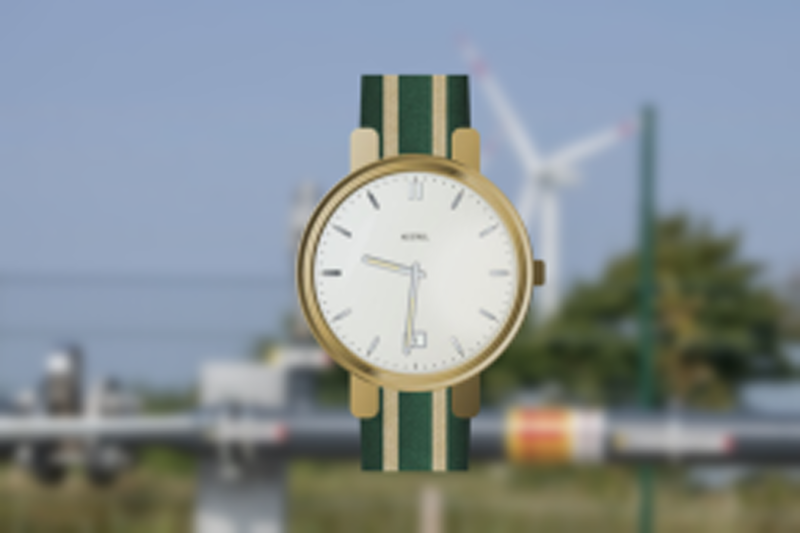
{"hour": 9, "minute": 31}
